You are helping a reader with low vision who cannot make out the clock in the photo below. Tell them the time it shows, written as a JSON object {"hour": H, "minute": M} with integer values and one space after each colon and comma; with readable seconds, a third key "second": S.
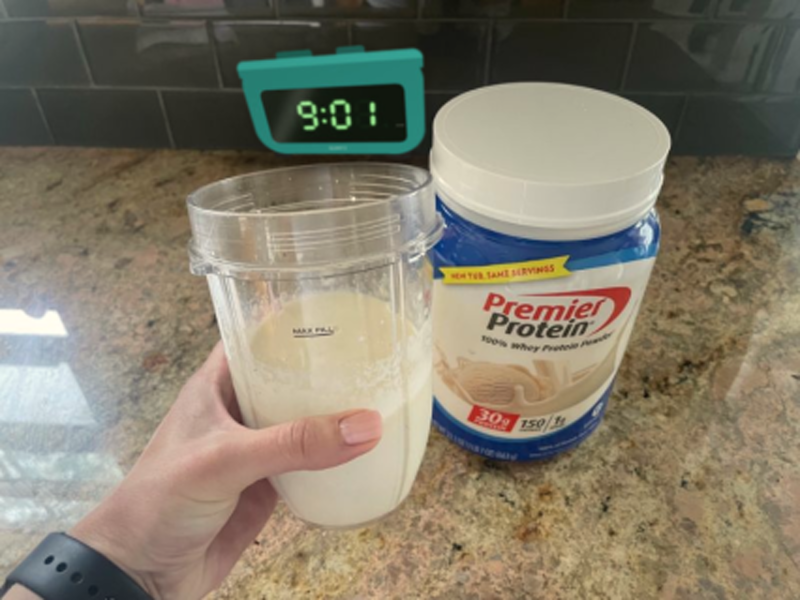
{"hour": 9, "minute": 1}
